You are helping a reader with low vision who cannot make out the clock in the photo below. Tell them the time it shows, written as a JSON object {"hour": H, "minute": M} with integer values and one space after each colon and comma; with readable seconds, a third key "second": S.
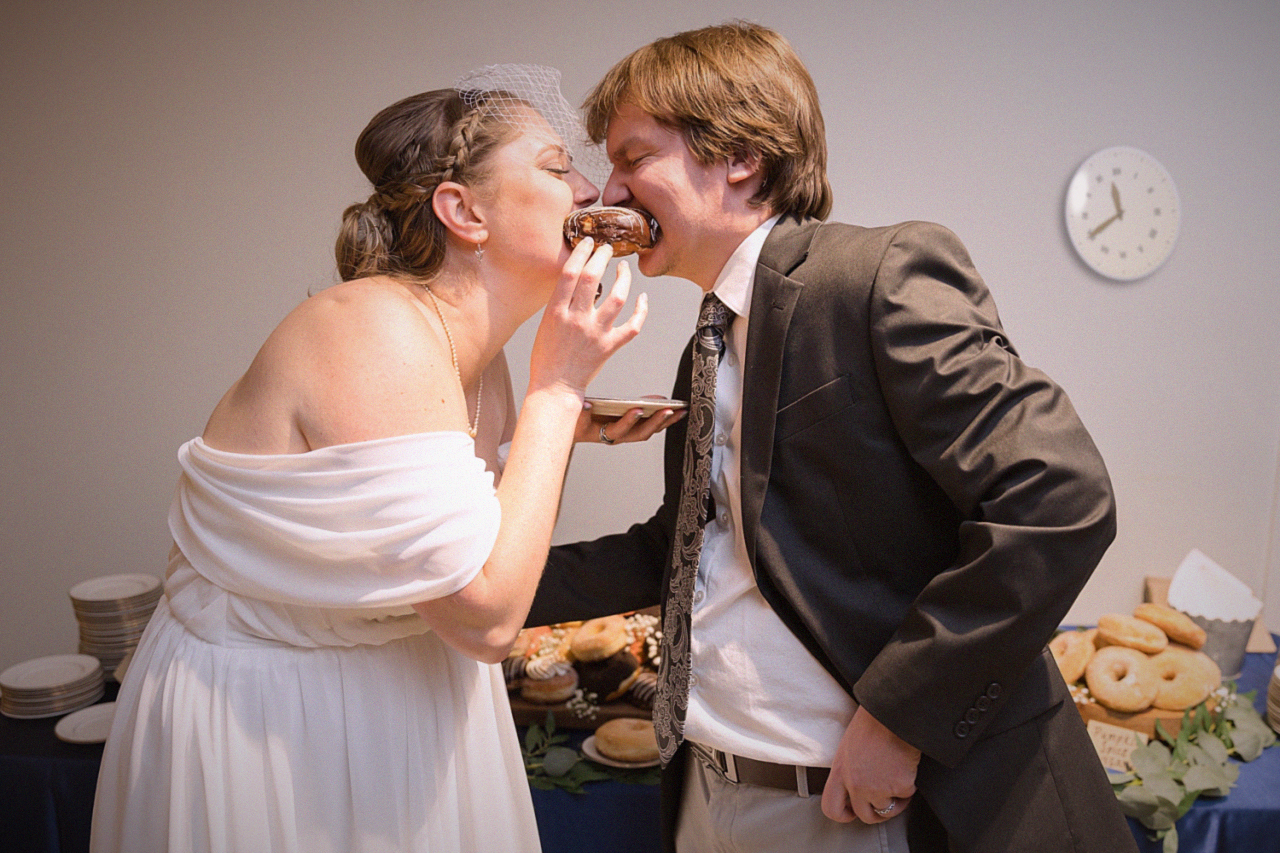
{"hour": 11, "minute": 40}
